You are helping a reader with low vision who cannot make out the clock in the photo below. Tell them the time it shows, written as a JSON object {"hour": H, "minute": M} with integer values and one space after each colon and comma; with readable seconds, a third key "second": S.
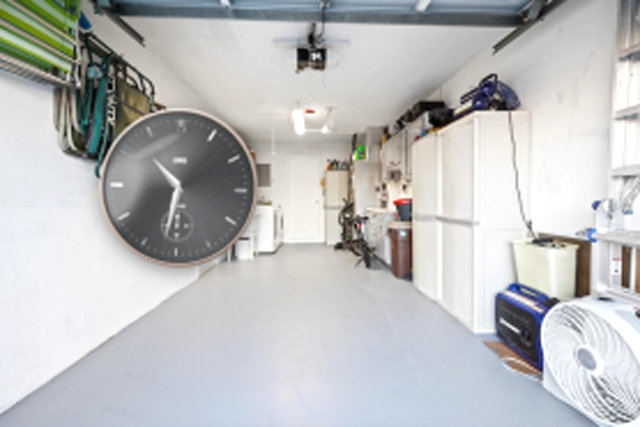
{"hour": 10, "minute": 32}
